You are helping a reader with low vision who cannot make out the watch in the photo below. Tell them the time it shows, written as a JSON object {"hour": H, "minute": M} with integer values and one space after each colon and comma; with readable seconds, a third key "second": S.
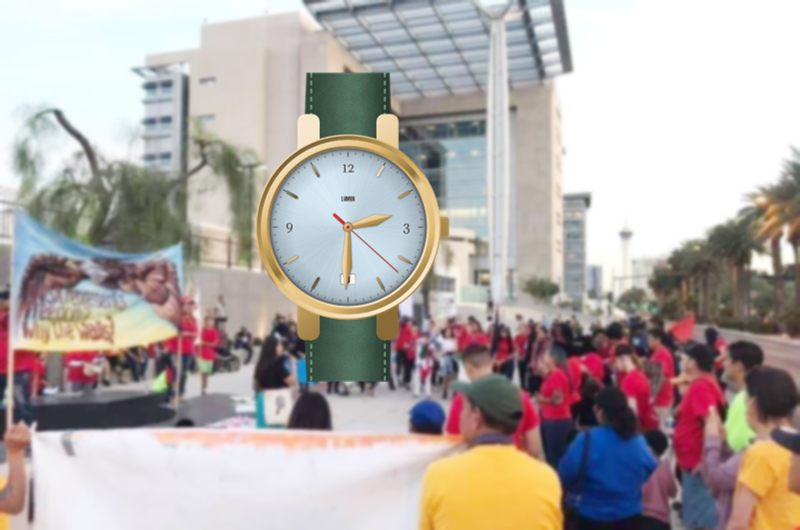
{"hour": 2, "minute": 30, "second": 22}
